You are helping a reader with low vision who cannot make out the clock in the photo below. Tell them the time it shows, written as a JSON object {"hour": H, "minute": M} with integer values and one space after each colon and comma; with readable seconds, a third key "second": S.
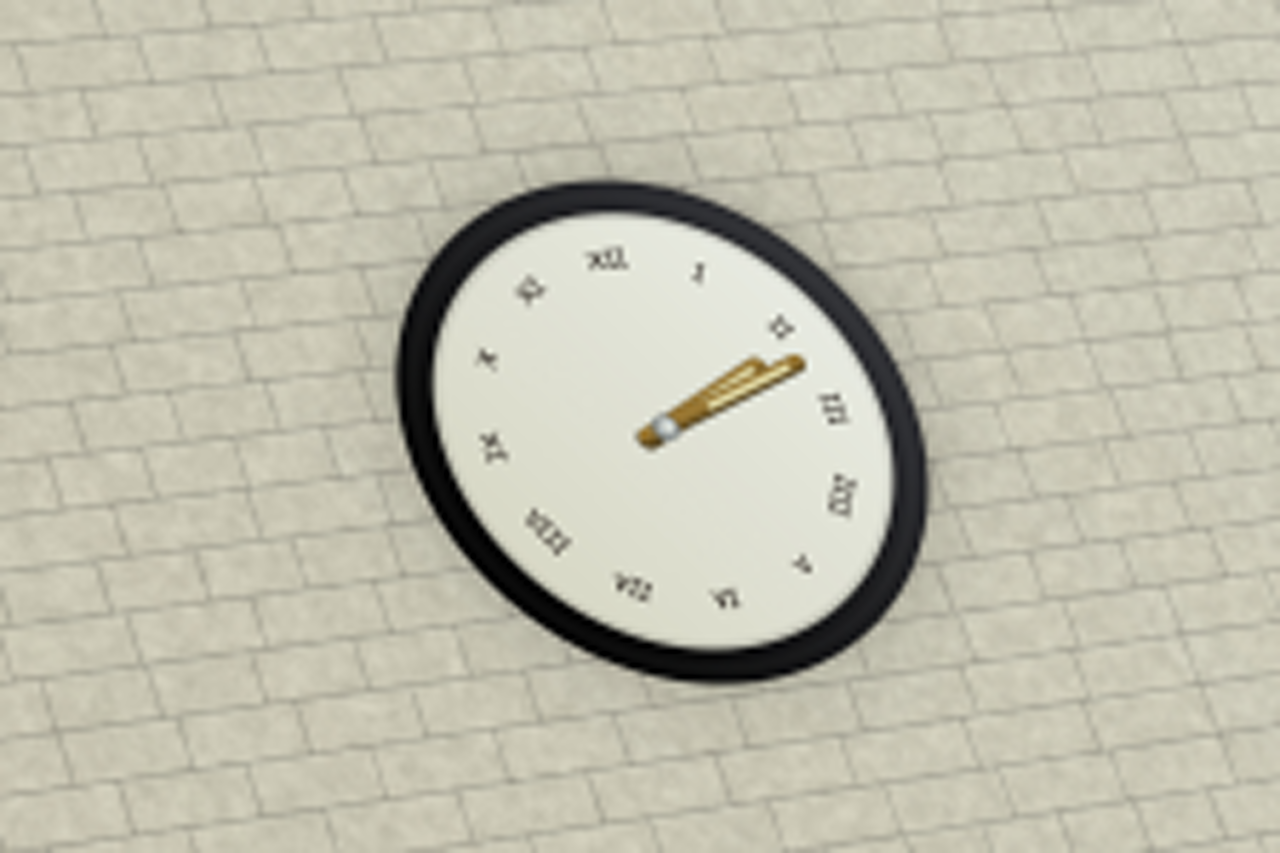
{"hour": 2, "minute": 12}
